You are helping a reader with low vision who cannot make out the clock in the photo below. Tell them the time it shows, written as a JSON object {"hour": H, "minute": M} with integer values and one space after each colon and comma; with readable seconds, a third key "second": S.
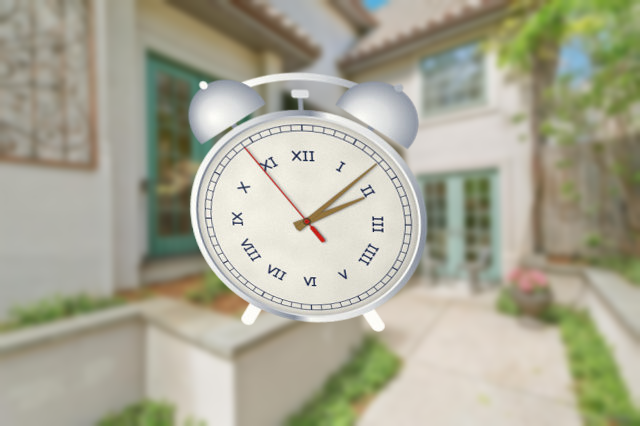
{"hour": 2, "minute": 7, "second": 54}
